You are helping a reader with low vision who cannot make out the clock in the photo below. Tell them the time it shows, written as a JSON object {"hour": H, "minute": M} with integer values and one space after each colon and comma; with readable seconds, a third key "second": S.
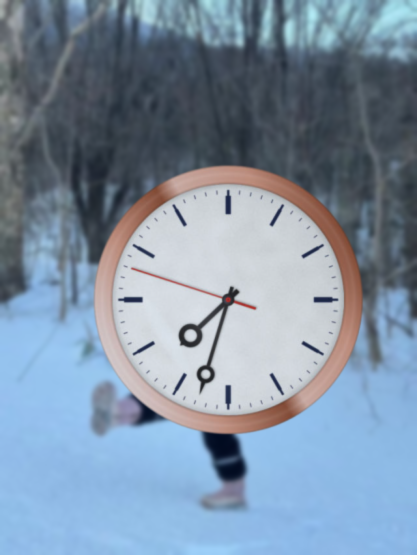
{"hour": 7, "minute": 32, "second": 48}
